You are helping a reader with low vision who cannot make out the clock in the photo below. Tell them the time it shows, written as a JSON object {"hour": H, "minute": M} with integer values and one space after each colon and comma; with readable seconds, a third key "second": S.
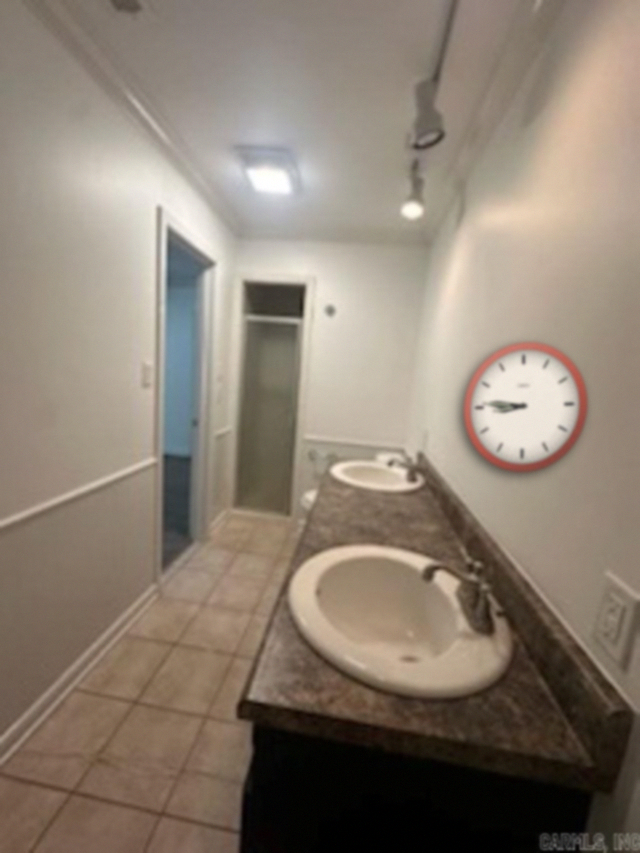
{"hour": 8, "minute": 46}
